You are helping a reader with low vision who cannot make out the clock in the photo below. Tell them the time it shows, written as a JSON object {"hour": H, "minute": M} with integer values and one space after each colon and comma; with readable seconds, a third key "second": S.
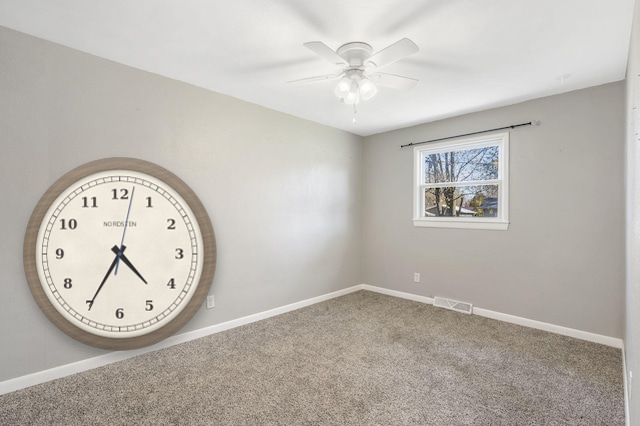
{"hour": 4, "minute": 35, "second": 2}
